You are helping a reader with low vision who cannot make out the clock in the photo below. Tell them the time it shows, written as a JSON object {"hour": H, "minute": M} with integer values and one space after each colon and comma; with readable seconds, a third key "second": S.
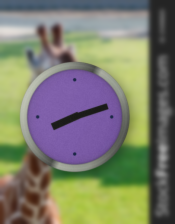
{"hour": 8, "minute": 12}
